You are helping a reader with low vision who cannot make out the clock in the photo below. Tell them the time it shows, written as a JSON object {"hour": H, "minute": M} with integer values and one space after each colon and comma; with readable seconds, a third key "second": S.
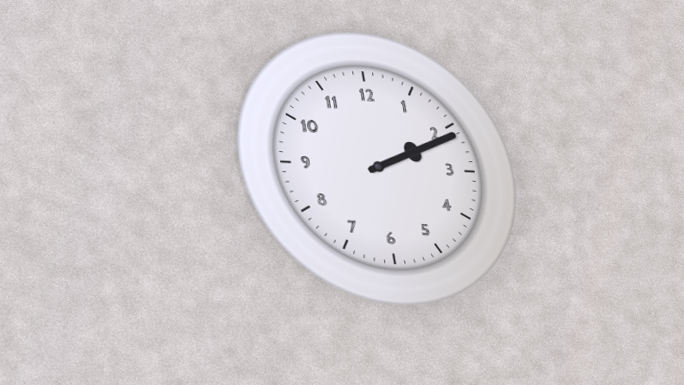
{"hour": 2, "minute": 11}
